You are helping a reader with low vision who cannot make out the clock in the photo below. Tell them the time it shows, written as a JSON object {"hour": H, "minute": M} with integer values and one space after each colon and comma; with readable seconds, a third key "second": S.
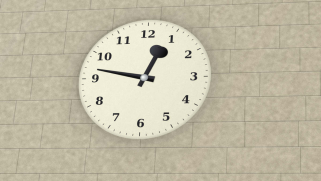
{"hour": 12, "minute": 47}
